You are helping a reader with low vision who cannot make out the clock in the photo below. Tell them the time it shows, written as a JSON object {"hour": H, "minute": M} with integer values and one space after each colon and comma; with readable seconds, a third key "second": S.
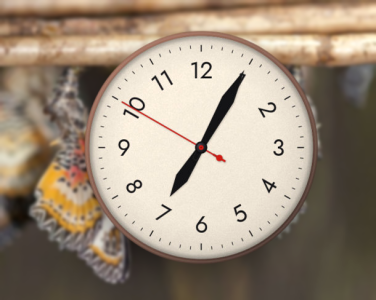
{"hour": 7, "minute": 4, "second": 50}
